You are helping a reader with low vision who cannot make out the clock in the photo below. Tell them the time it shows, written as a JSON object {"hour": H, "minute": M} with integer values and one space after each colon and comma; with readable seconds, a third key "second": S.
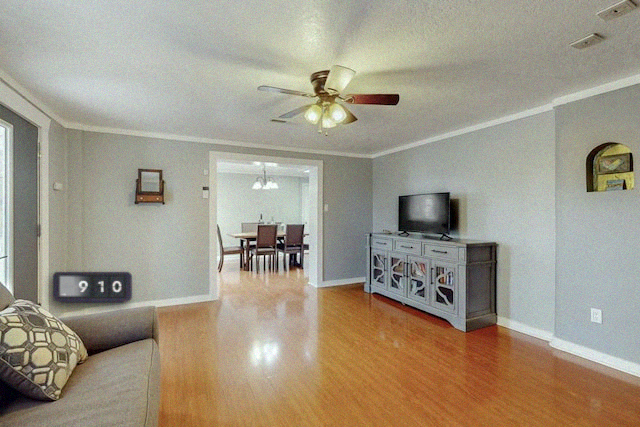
{"hour": 9, "minute": 10}
